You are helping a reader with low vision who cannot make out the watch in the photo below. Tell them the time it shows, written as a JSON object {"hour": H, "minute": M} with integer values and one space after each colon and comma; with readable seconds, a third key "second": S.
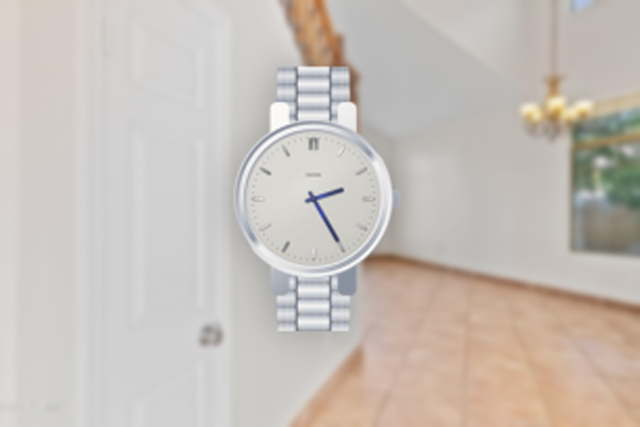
{"hour": 2, "minute": 25}
